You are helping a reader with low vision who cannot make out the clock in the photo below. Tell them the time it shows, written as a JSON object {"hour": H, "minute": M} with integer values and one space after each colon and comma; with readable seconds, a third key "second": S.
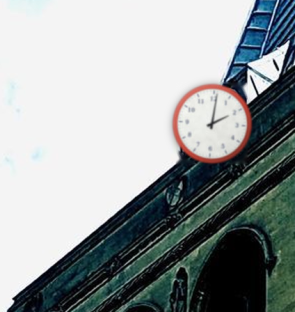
{"hour": 2, "minute": 1}
